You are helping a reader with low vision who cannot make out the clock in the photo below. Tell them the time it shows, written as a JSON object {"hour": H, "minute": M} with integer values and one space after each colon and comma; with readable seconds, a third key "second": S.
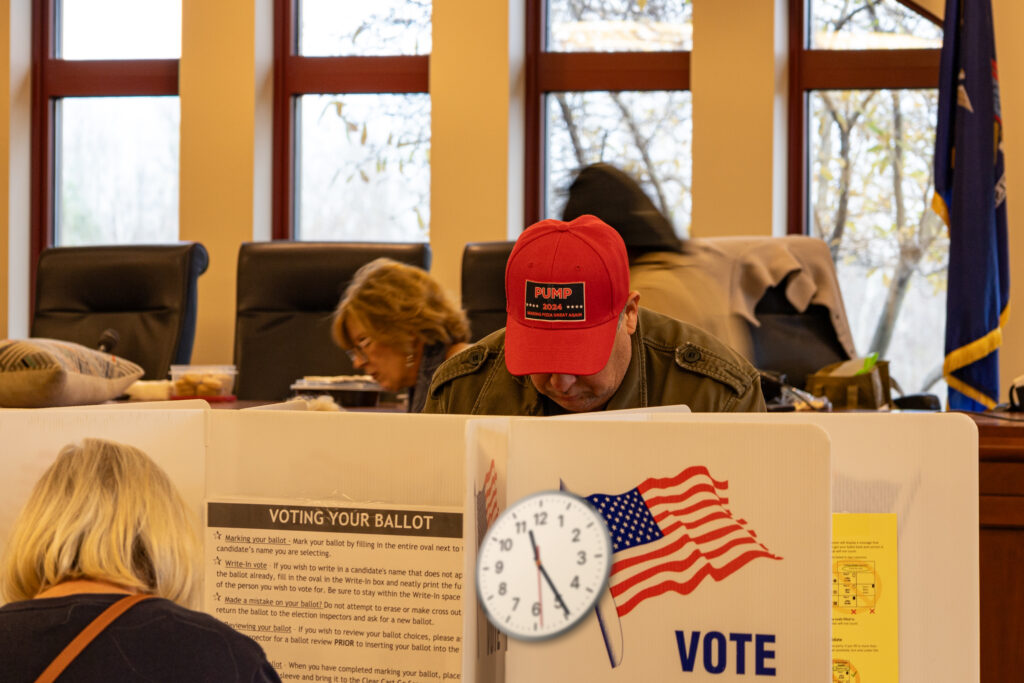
{"hour": 11, "minute": 24, "second": 29}
